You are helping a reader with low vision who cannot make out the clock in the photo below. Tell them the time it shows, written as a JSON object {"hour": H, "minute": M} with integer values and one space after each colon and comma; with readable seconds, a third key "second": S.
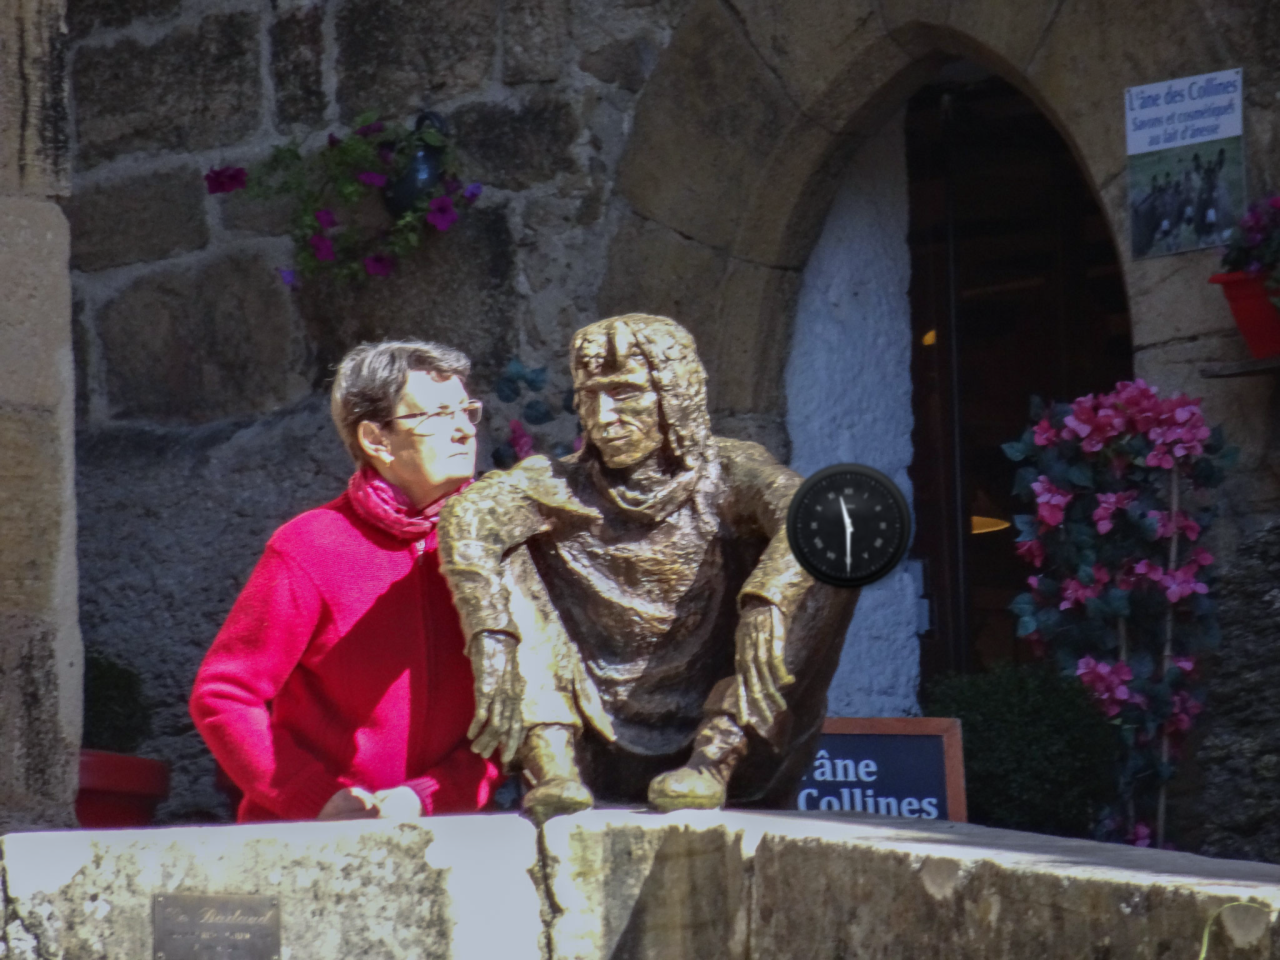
{"hour": 11, "minute": 30}
